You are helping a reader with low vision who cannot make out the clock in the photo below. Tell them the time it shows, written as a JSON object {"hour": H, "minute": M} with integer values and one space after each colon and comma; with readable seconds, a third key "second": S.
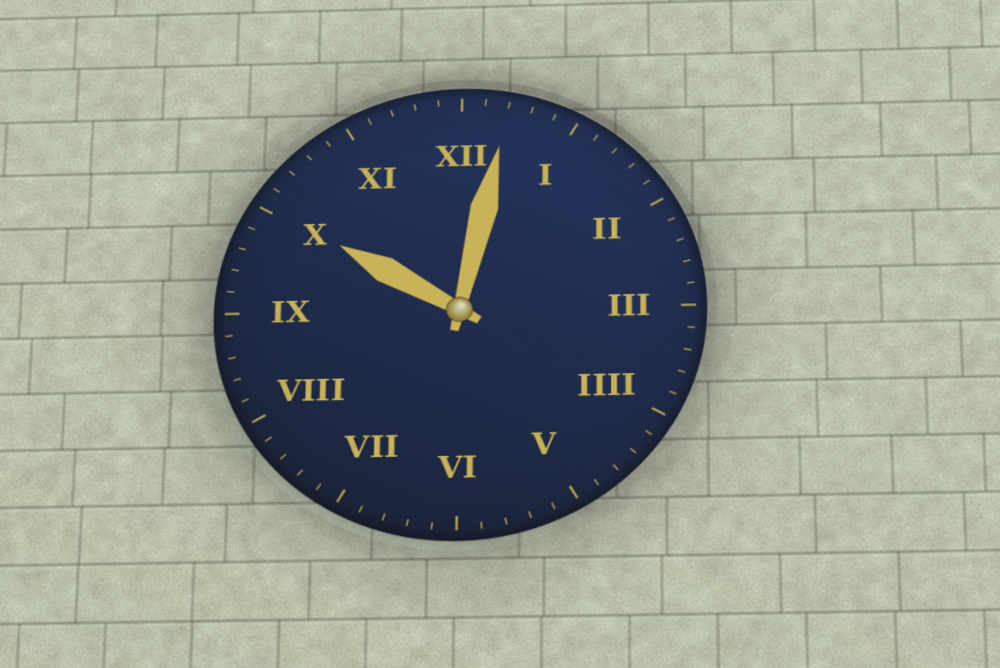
{"hour": 10, "minute": 2}
